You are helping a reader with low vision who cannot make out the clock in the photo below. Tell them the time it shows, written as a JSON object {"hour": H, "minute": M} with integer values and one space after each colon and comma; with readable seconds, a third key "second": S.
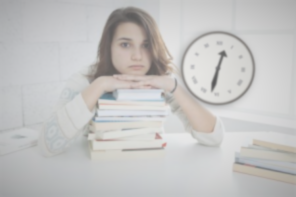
{"hour": 12, "minute": 32}
